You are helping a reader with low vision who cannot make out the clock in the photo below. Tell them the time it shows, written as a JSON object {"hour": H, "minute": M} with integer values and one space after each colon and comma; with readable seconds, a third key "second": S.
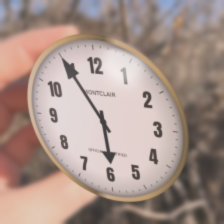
{"hour": 5, "minute": 55}
